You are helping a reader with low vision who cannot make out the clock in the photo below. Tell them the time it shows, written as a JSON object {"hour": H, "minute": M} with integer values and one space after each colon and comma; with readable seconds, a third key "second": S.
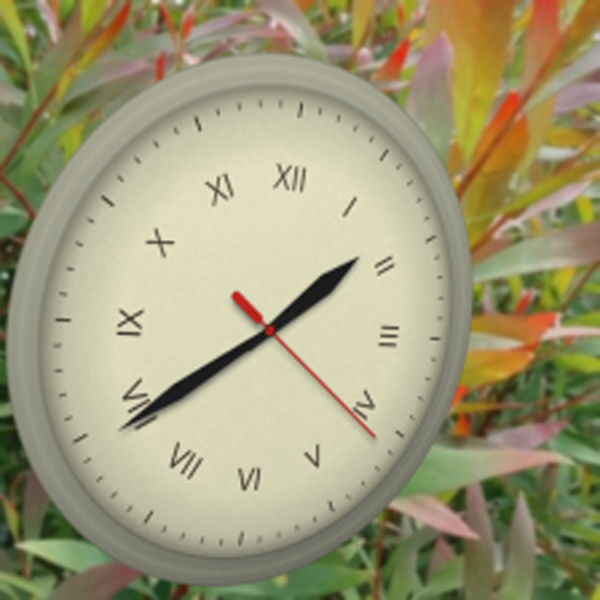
{"hour": 1, "minute": 39, "second": 21}
